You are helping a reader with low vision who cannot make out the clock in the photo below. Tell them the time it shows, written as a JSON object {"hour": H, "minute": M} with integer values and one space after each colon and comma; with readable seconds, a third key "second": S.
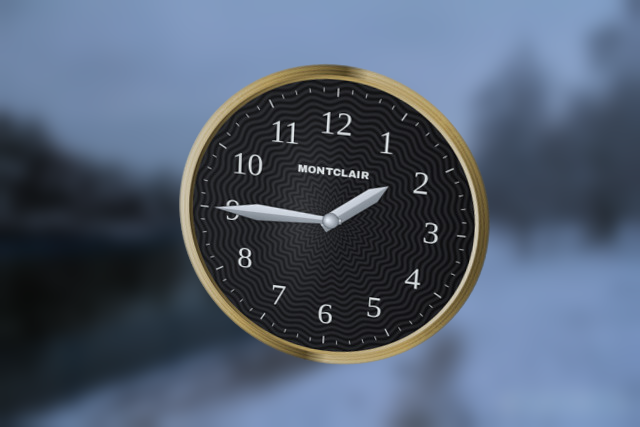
{"hour": 1, "minute": 45}
